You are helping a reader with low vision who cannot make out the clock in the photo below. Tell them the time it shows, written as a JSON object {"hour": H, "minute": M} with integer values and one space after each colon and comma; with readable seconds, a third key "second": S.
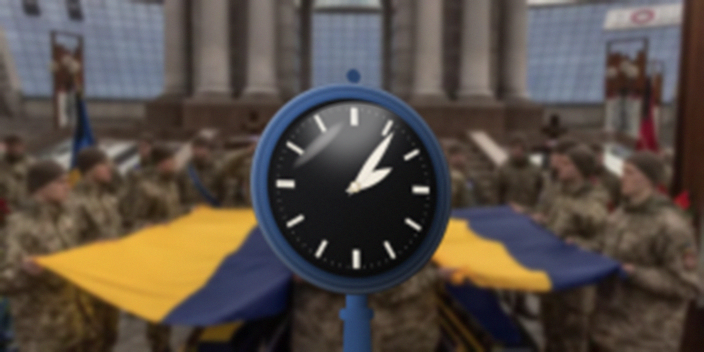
{"hour": 2, "minute": 6}
